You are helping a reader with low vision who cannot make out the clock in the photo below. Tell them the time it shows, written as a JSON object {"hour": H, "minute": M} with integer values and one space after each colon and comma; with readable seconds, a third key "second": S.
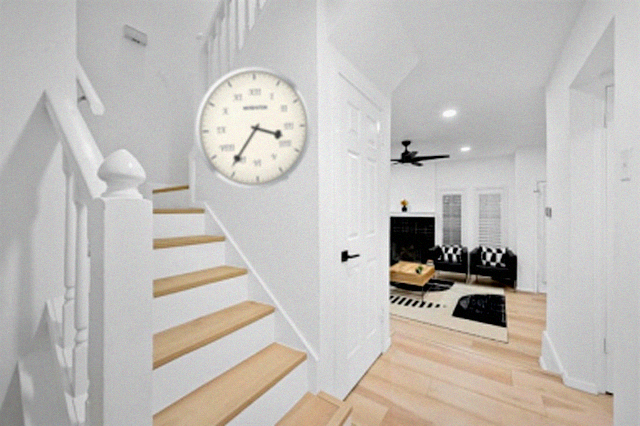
{"hour": 3, "minute": 36}
